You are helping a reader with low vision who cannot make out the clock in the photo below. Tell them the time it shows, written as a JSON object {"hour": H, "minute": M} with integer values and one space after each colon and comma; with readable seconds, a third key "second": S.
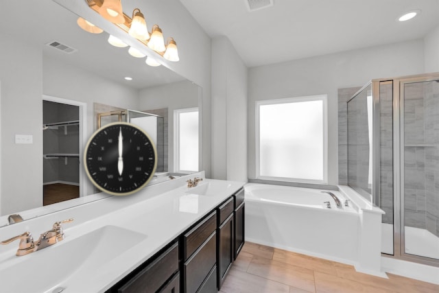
{"hour": 6, "minute": 0}
